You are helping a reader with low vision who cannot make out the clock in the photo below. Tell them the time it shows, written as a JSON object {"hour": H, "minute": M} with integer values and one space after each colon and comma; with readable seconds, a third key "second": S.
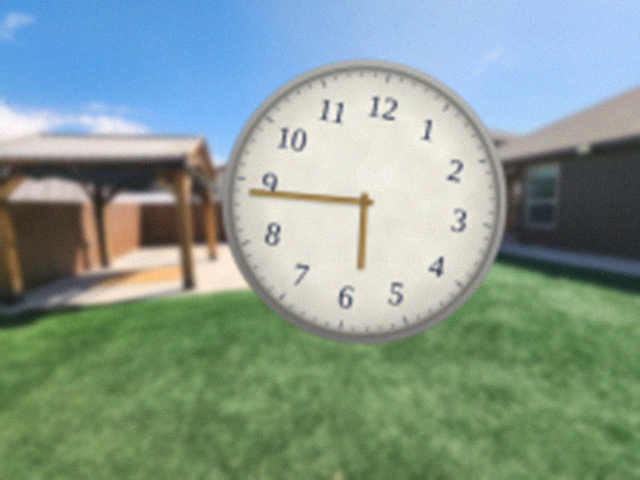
{"hour": 5, "minute": 44}
